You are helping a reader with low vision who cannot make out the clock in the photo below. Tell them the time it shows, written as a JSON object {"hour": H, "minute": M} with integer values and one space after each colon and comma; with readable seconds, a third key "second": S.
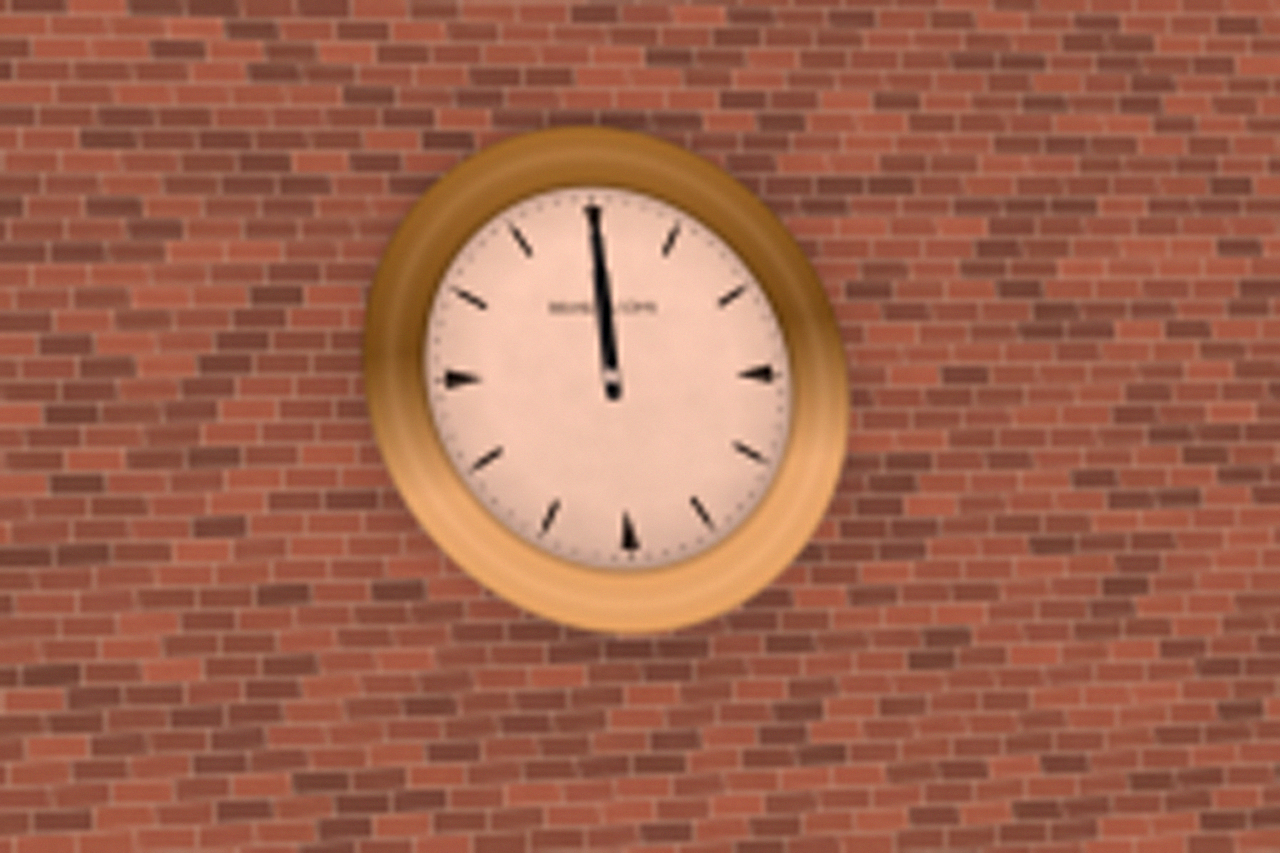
{"hour": 12, "minute": 0}
